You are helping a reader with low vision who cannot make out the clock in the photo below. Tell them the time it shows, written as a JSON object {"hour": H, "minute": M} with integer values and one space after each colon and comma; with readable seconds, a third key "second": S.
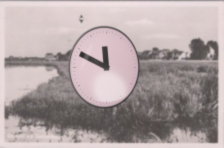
{"hour": 11, "minute": 49}
